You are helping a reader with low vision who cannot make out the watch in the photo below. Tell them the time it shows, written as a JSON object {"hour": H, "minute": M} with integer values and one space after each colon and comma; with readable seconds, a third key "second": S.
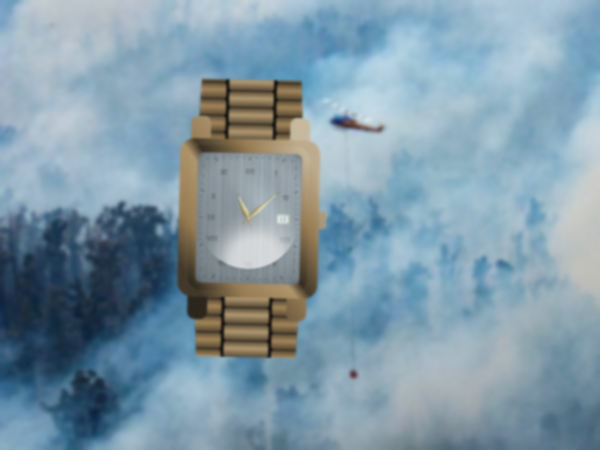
{"hour": 11, "minute": 8}
